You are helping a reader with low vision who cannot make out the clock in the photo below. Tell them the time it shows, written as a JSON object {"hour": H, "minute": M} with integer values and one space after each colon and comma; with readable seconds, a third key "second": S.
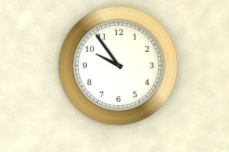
{"hour": 9, "minute": 54}
